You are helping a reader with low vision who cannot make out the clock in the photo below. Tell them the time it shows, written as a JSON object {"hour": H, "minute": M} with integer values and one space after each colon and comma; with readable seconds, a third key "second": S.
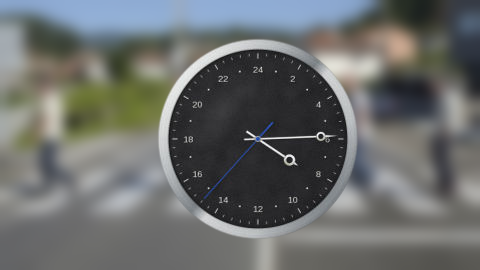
{"hour": 8, "minute": 14, "second": 37}
